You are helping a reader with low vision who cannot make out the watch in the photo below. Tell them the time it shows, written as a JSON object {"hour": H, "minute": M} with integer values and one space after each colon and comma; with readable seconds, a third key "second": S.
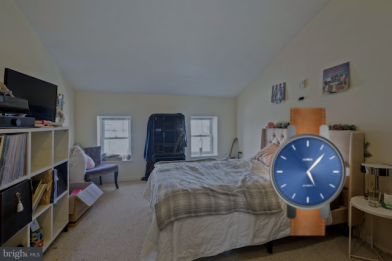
{"hour": 5, "minute": 7}
